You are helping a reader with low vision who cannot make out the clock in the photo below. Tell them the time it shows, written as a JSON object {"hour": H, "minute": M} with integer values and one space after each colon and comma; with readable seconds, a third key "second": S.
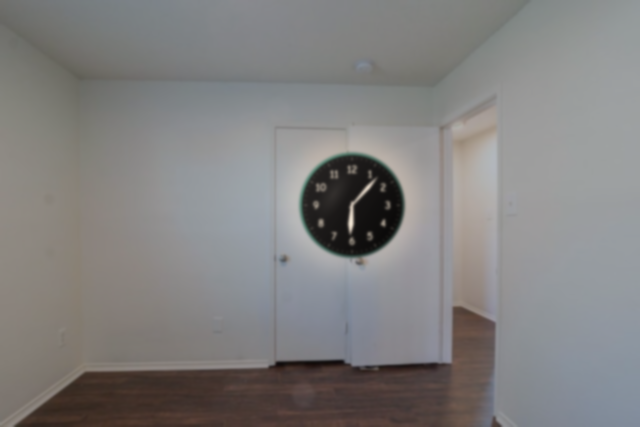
{"hour": 6, "minute": 7}
